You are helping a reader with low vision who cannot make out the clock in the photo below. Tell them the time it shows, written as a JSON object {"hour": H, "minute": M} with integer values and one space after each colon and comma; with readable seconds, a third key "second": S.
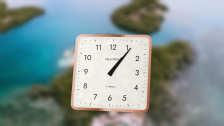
{"hour": 1, "minute": 6}
